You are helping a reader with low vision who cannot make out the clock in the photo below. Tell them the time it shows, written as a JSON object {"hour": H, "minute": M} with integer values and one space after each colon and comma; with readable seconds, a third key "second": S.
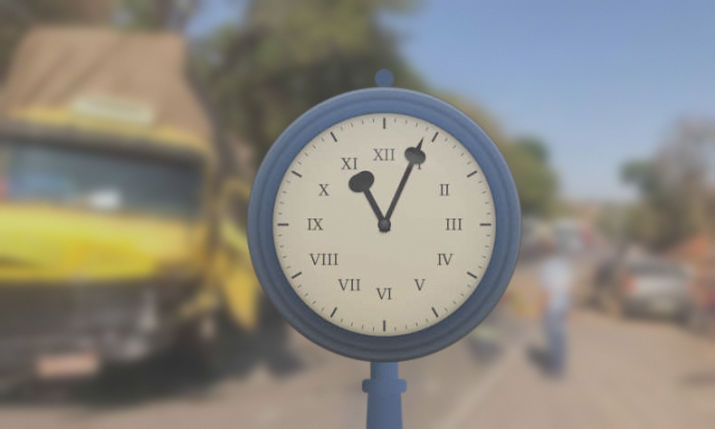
{"hour": 11, "minute": 4}
